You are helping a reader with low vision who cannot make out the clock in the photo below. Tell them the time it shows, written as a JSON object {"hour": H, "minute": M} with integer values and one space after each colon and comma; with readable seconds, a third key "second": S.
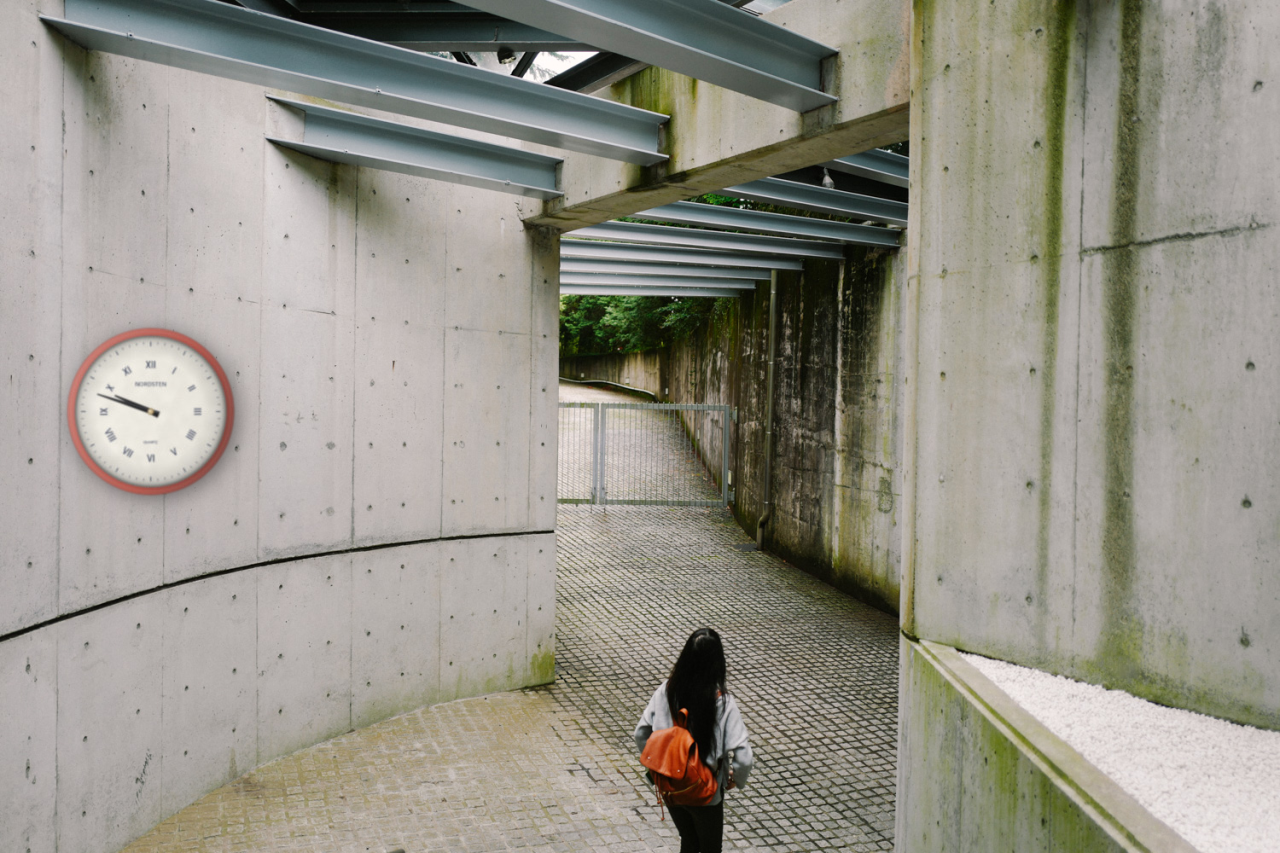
{"hour": 9, "minute": 48}
